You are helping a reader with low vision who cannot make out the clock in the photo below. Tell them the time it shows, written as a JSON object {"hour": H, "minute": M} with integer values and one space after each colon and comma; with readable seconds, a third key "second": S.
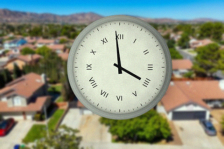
{"hour": 3, "minute": 59}
